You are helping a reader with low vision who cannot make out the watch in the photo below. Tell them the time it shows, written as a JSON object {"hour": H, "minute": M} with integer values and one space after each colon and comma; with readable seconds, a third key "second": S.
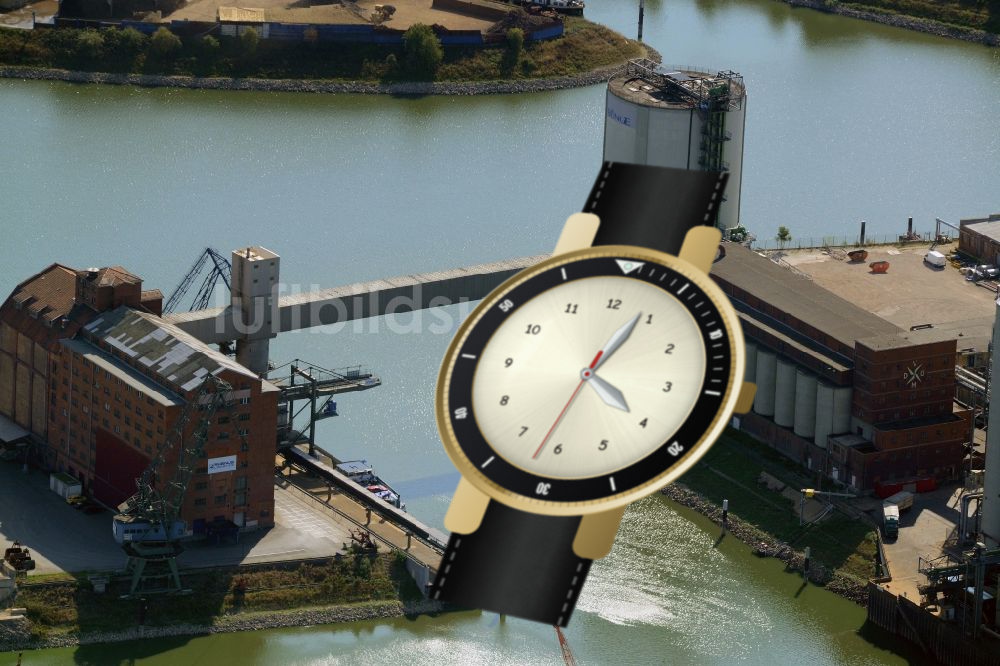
{"hour": 4, "minute": 3, "second": 32}
